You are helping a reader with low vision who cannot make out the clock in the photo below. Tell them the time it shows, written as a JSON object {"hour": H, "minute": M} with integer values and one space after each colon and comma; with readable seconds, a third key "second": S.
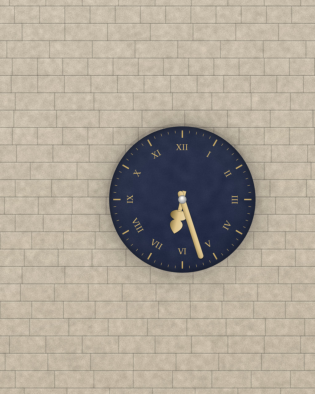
{"hour": 6, "minute": 27}
